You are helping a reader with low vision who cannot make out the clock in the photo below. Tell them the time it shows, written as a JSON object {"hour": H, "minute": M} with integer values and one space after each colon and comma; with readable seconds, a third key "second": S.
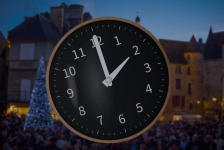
{"hour": 2, "minute": 0}
